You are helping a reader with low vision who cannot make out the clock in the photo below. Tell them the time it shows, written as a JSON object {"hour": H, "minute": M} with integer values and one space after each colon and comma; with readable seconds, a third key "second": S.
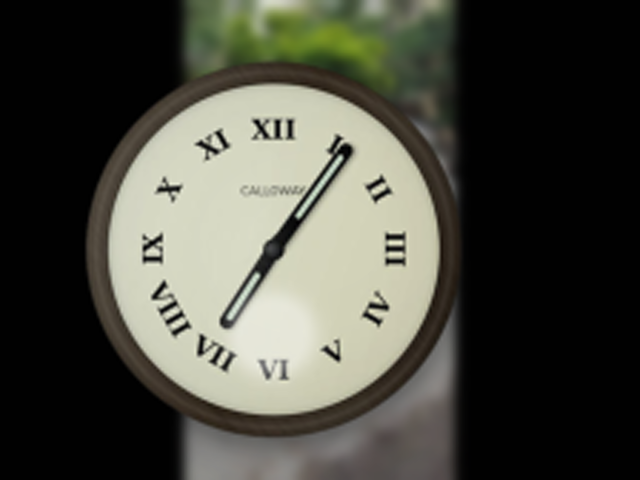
{"hour": 7, "minute": 6}
